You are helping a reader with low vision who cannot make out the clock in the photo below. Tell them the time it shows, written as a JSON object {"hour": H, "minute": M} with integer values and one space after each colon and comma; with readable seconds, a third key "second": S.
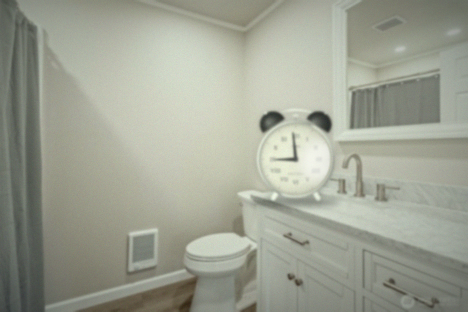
{"hour": 8, "minute": 59}
